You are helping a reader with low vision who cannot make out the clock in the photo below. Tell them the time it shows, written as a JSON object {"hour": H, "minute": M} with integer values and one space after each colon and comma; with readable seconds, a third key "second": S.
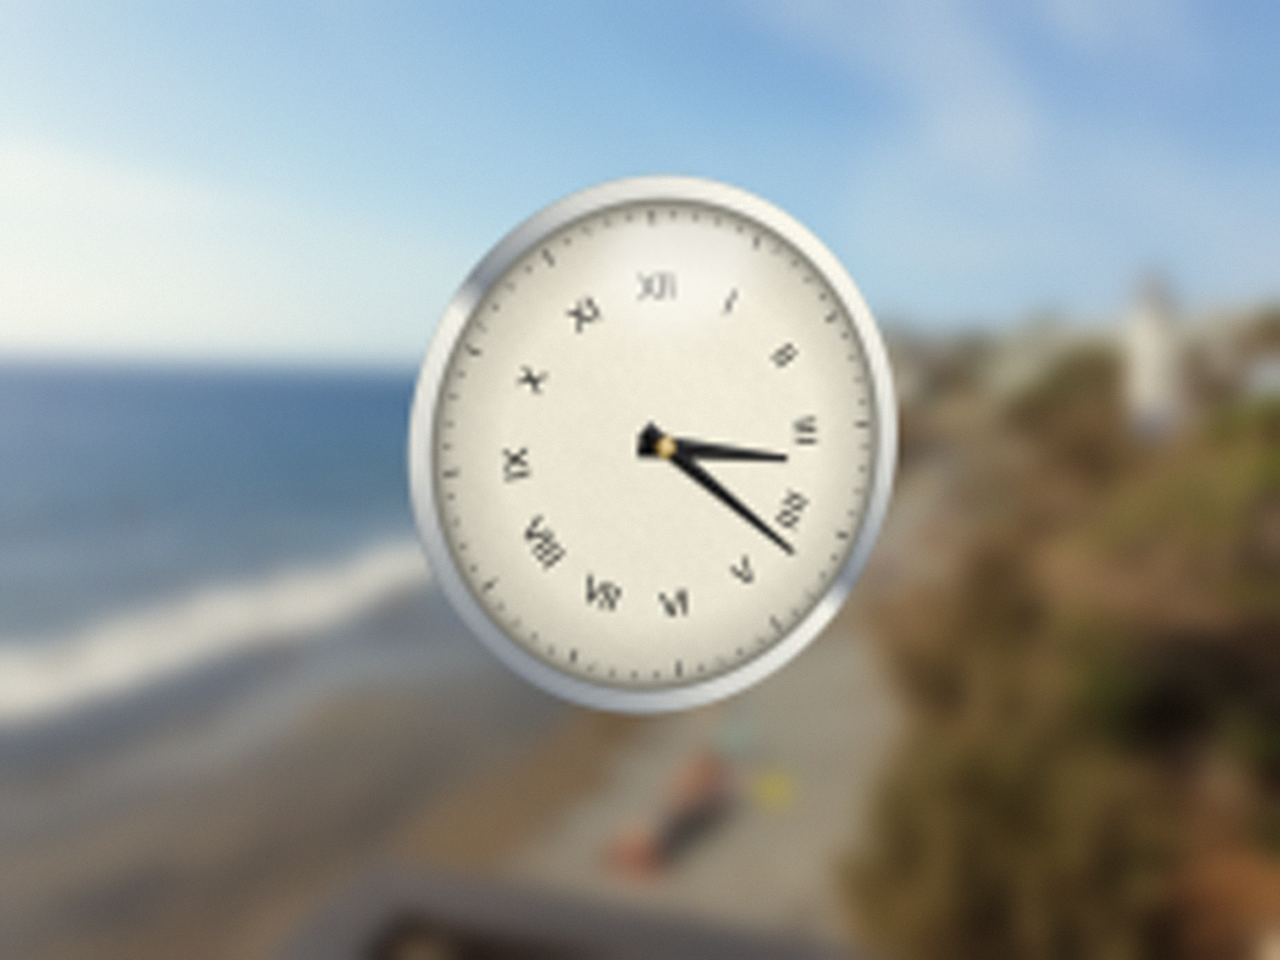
{"hour": 3, "minute": 22}
